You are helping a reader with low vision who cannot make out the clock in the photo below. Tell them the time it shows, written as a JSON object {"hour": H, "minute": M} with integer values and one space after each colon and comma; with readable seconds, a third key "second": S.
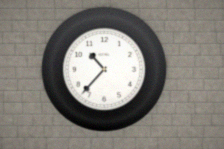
{"hour": 10, "minute": 37}
